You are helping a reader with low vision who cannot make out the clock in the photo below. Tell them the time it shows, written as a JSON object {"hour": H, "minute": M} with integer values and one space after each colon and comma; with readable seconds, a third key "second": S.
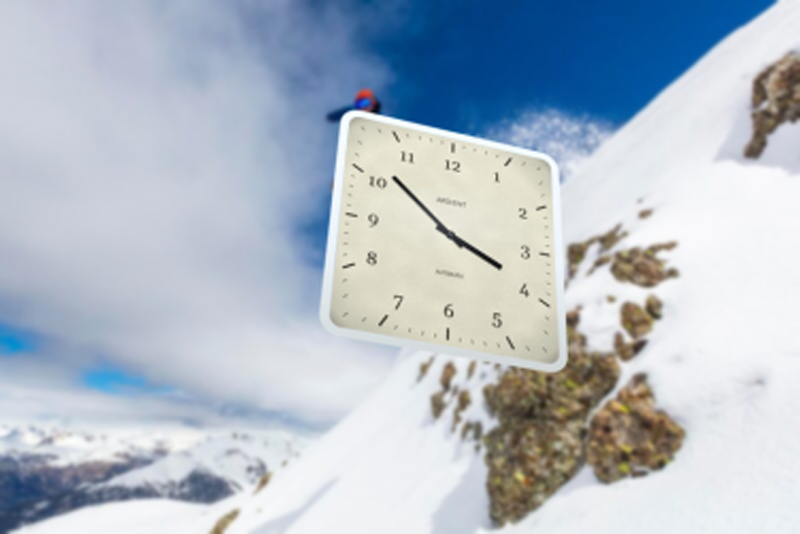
{"hour": 3, "minute": 52}
